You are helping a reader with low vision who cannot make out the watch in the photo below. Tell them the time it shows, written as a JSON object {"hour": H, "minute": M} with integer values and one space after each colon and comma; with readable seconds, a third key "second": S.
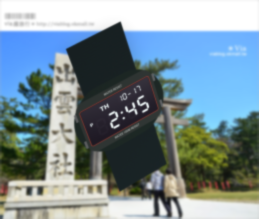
{"hour": 2, "minute": 45}
